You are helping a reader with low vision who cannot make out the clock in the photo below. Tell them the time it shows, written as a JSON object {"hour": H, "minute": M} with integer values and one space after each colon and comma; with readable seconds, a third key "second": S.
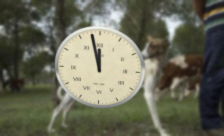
{"hour": 11, "minute": 58}
